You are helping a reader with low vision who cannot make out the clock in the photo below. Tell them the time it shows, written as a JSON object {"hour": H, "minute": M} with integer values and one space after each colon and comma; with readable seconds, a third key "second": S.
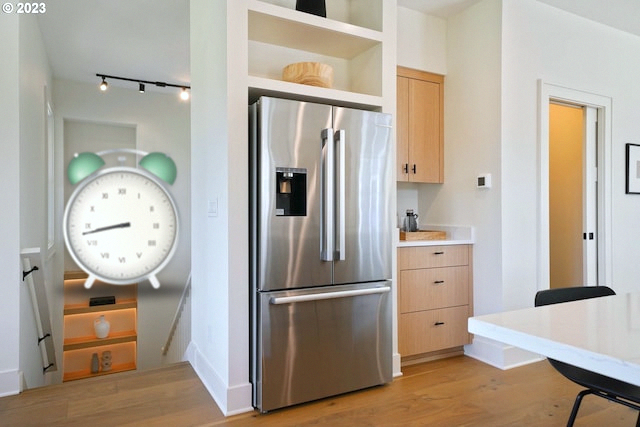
{"hour": 8, "minute": 43}
